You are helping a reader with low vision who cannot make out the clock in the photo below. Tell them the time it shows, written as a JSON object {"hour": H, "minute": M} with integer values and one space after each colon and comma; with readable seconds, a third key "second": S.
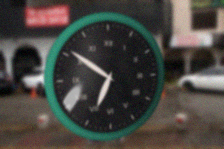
{"hour": 6, "minute": 51}
